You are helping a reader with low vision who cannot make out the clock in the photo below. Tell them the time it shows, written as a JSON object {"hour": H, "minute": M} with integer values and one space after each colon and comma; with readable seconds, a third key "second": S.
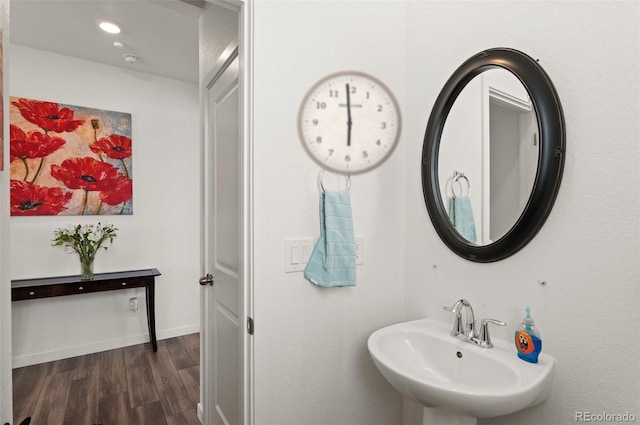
{"hour": 5, "minute": 59}
